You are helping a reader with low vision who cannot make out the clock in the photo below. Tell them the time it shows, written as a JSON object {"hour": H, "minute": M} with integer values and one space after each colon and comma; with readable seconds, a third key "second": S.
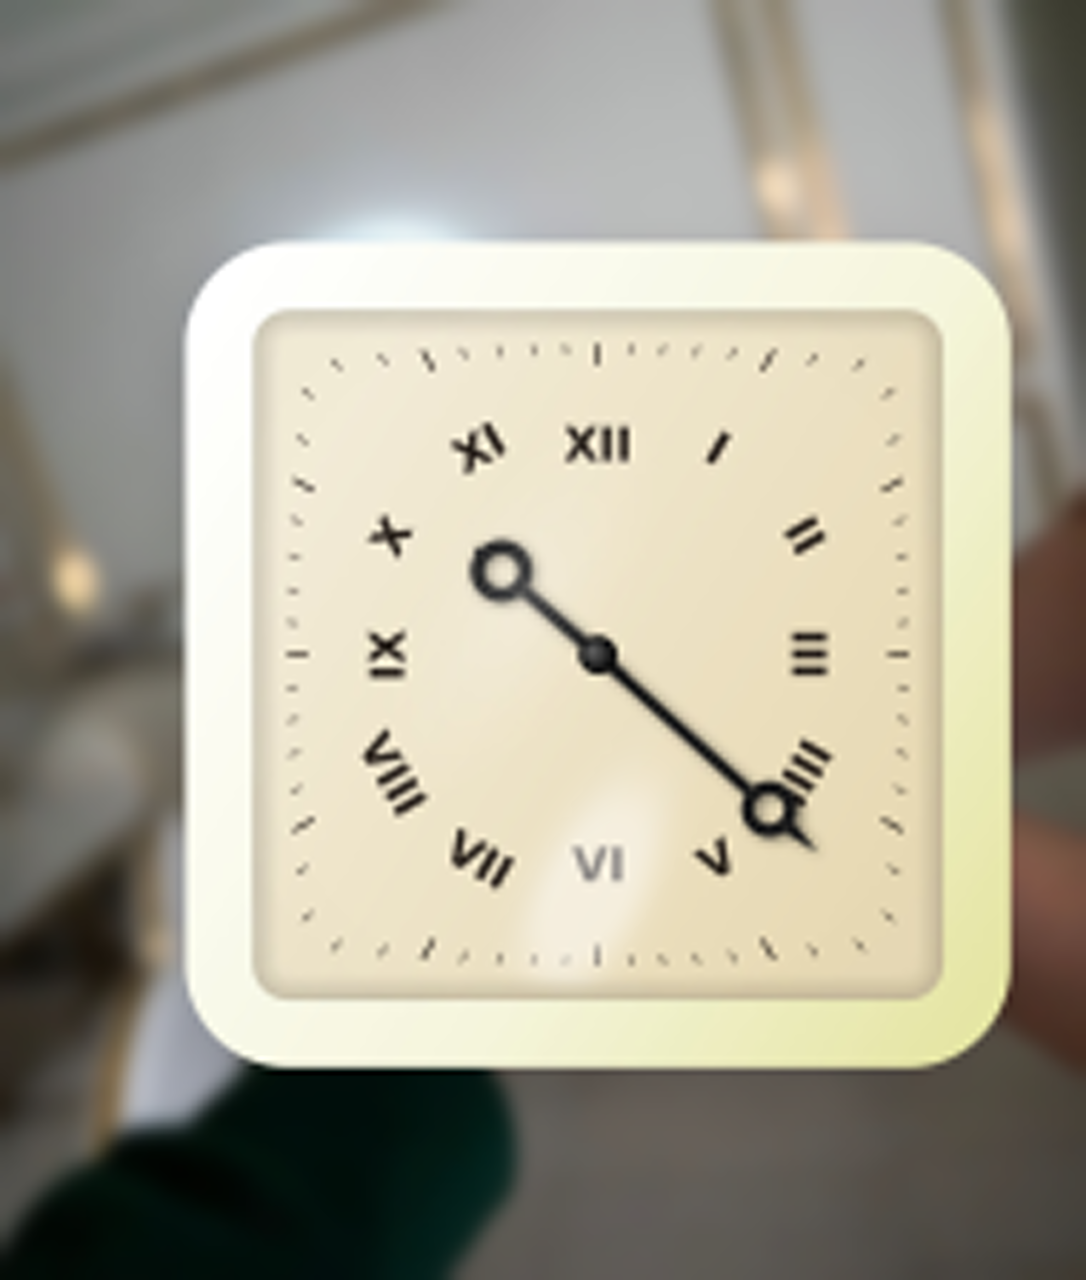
{"hour": 10, "minute": 22}
